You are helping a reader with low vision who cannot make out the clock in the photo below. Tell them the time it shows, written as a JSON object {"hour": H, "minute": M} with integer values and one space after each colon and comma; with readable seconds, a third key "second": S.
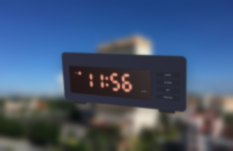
{"hour": 11, "minute": 56}
